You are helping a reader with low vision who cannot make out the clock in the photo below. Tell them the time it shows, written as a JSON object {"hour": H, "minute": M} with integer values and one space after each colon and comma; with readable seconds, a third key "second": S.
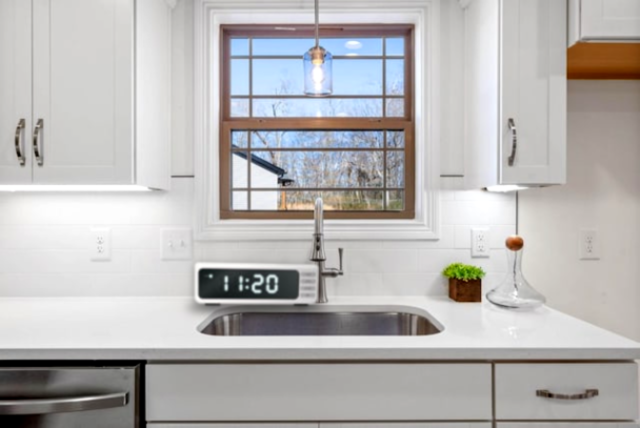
{"hour": 11, "minute": 20}
